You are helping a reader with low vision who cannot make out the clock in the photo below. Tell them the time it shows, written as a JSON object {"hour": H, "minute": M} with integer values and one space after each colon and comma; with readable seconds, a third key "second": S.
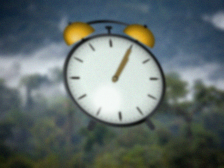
{"hour": 1, "minute": 5}
